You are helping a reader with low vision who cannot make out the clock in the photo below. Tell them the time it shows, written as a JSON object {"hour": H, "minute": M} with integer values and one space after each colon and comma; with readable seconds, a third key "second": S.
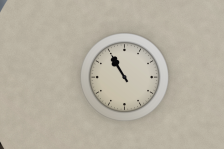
{"hour": 10, "minute": 55}
